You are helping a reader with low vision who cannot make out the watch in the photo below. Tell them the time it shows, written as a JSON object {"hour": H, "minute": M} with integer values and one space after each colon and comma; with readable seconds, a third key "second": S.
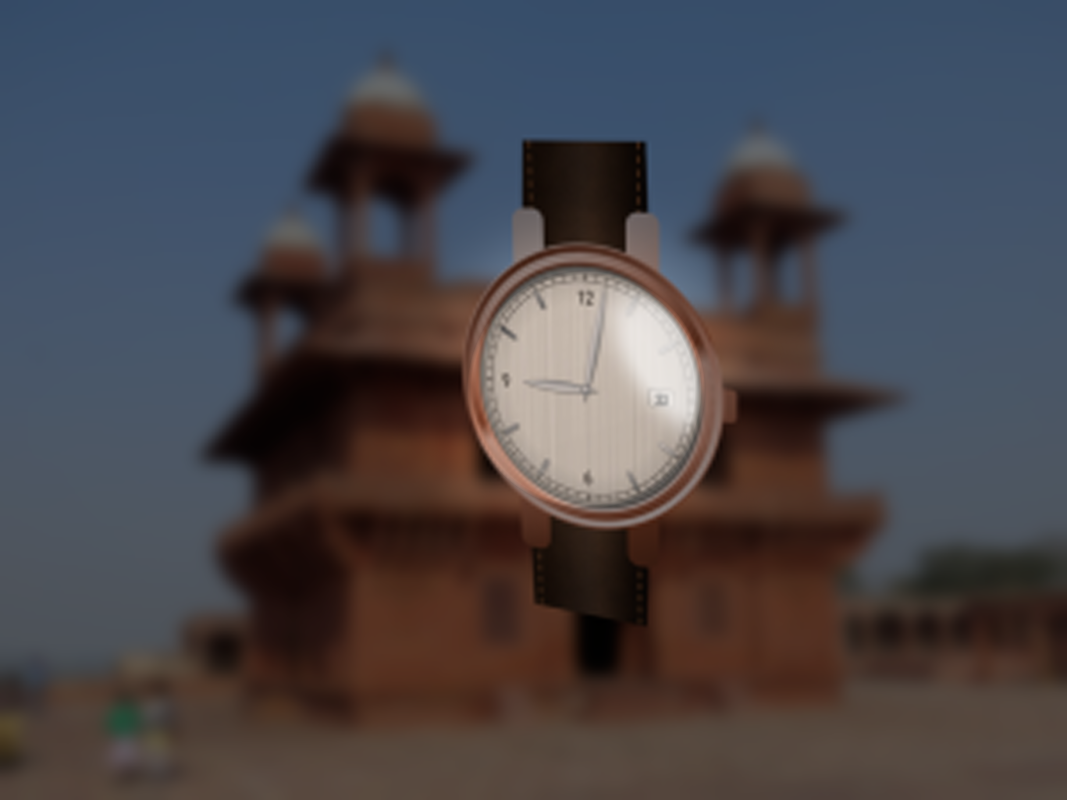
{"hour": 9, "minute": 2}
